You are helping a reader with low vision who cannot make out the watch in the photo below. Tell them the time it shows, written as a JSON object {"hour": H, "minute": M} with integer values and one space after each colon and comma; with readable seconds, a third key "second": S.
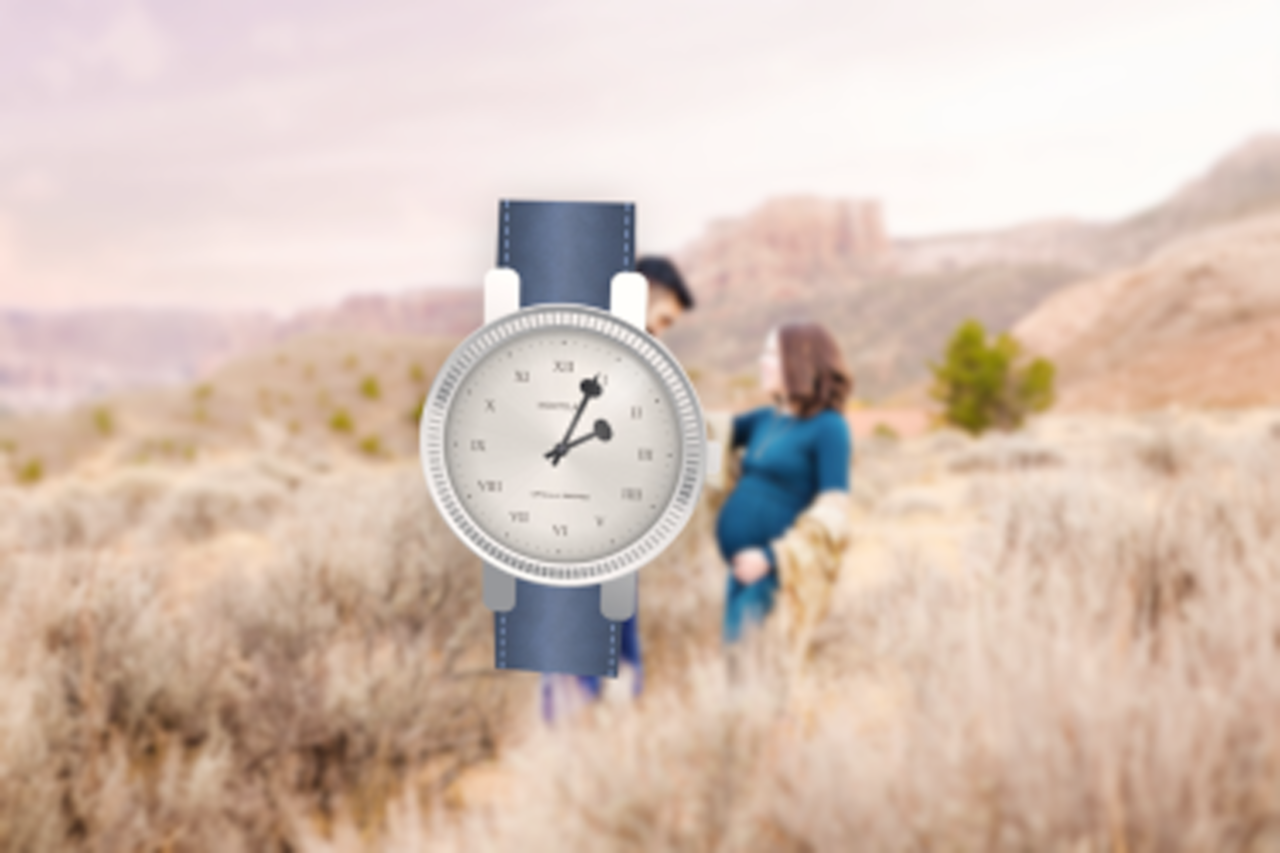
{"hour": 2, "minute": 4}
